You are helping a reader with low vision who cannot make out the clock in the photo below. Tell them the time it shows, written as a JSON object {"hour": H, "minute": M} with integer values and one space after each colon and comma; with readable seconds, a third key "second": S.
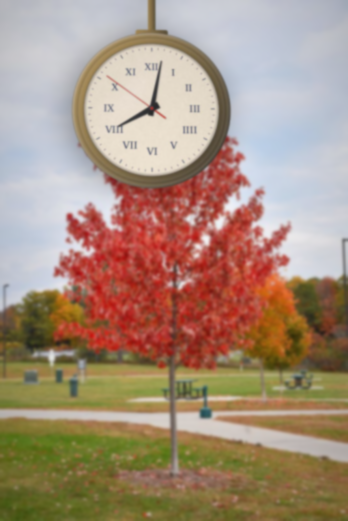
{"hour": 8, "minute": 1, "second": 51}
